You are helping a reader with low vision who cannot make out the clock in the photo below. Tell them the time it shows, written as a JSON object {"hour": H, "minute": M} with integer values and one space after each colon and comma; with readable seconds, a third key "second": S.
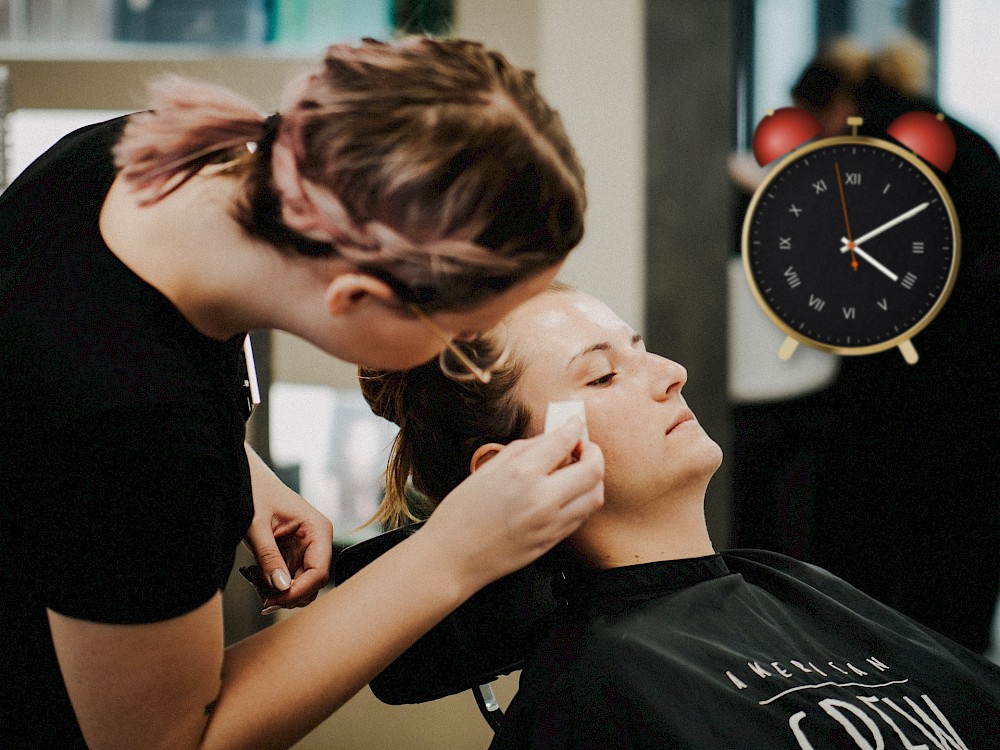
{"hour": 4, "minute": 9, "second": 58}
